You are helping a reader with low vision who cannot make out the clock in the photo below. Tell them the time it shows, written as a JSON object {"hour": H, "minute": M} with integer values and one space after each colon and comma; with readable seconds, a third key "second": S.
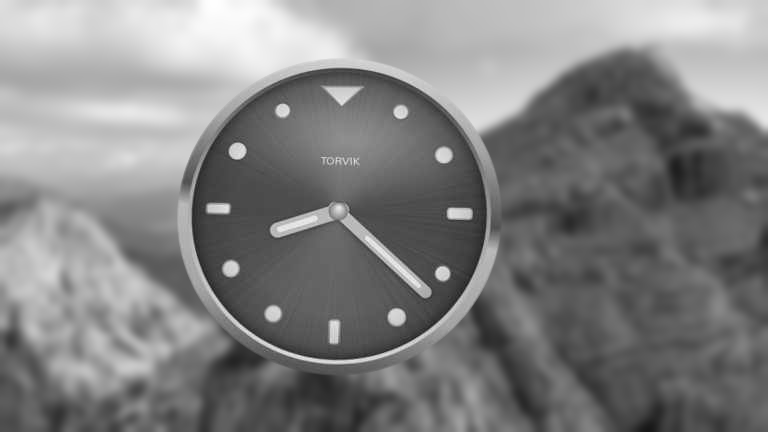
{"hour": 8, "minute": 22}
